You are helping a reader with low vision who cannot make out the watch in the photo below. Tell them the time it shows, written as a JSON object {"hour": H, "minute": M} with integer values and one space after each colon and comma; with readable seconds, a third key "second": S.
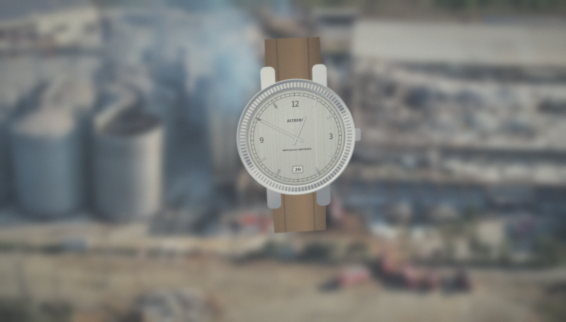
{"hour": 12, "minute": 50}
